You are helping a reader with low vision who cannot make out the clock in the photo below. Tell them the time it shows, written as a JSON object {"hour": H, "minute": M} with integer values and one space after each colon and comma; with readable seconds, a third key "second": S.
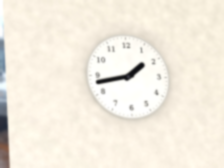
{"hour": 1, "minute": 43}
